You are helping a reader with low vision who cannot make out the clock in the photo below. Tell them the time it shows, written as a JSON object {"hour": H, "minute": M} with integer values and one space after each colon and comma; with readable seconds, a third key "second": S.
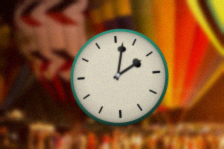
{"hour": 2, "minute": 2}
